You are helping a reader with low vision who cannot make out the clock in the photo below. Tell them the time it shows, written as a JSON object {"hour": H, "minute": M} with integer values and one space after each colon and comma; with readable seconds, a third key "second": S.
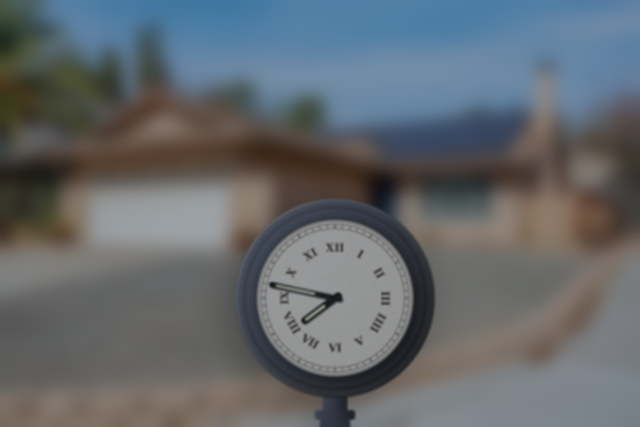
{"hour": 7, "minute": 47}
